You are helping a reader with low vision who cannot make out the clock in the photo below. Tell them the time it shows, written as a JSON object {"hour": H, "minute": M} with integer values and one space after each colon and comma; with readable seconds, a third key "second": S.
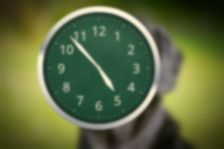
{"hour": 4, "minute": 53}
